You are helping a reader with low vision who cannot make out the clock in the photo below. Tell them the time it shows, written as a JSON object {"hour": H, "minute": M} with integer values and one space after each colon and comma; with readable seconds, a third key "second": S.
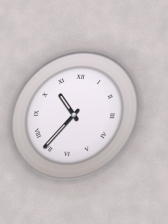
{"hour": 10, "minute": 36}
